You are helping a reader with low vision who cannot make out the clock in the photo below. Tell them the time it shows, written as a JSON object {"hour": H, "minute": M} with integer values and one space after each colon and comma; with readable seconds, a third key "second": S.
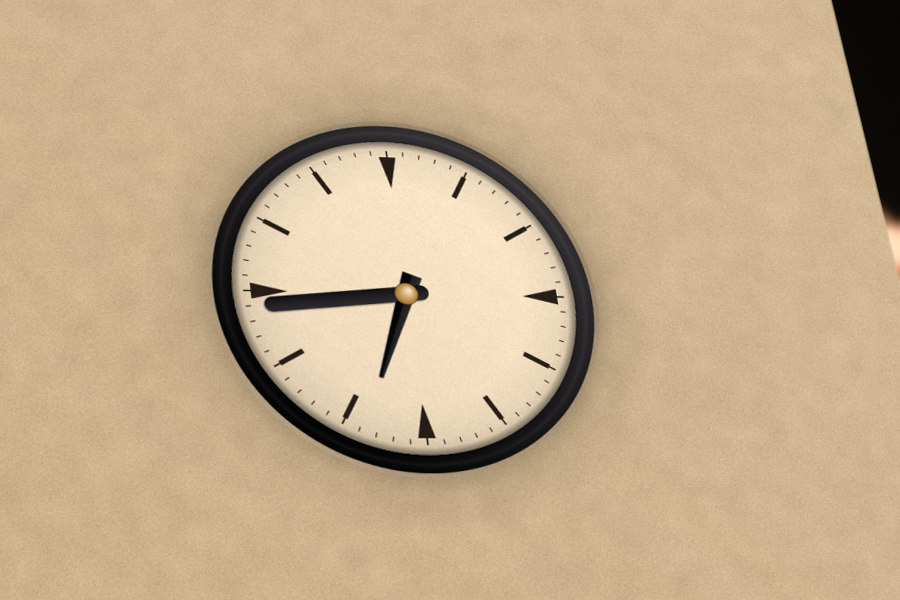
{"hour": 6, "minute": 44}
